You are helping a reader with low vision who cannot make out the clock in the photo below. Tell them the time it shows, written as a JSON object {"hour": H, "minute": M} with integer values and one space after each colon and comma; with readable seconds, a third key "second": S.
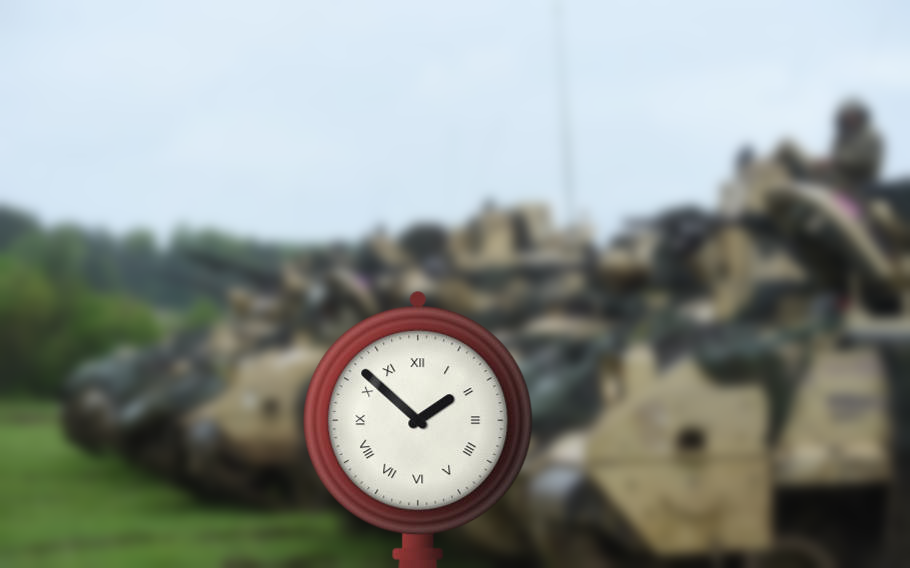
{"hour": 1, "minute": 52}
